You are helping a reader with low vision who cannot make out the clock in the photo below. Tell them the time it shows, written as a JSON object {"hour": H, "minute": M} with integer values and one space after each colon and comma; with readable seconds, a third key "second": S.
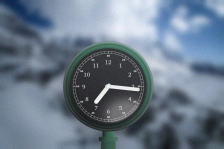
{"hour": 7, "minute": 16}
